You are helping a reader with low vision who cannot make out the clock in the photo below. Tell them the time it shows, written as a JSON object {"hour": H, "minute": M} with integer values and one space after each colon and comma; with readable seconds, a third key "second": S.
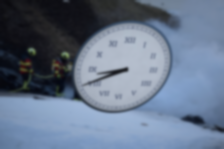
{"hour": 8, "minute": 41}
